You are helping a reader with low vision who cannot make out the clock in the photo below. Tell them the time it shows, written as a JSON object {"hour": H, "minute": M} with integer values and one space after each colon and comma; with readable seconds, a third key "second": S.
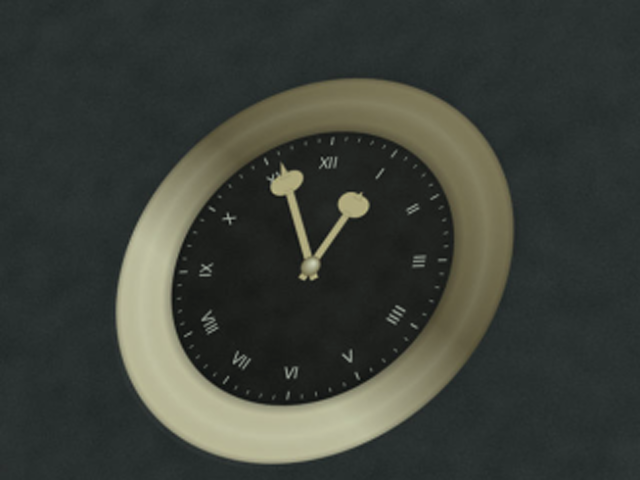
{"hour": 12, "minute": 56}
